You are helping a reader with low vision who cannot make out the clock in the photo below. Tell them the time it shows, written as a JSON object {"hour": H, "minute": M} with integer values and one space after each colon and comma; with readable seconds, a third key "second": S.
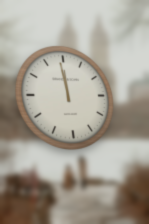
{"hour": 11, "minute": 59}
